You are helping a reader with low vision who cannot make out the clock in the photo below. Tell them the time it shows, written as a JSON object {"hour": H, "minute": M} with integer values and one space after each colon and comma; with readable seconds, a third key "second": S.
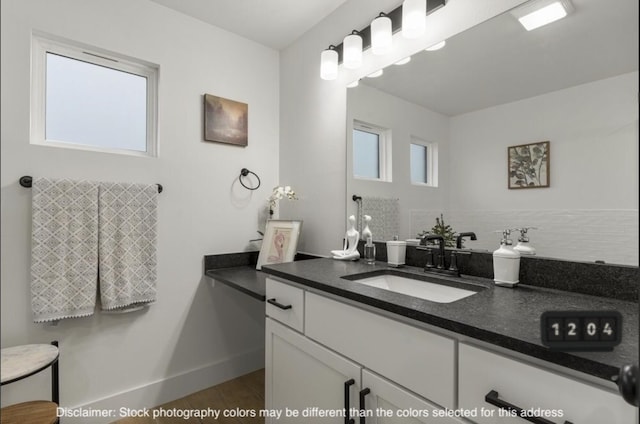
{"hour": 12, "minute": 4}
